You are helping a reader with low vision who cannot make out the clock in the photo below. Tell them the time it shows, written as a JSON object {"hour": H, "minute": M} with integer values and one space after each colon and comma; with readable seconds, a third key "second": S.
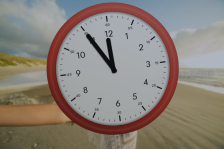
{"hour": 11, "minute": 55}
